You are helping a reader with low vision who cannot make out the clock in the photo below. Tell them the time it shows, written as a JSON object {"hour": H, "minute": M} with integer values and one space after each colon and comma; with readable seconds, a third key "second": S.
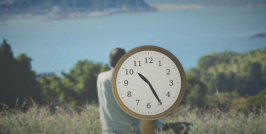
{"hour": 10, "minute": 25}
